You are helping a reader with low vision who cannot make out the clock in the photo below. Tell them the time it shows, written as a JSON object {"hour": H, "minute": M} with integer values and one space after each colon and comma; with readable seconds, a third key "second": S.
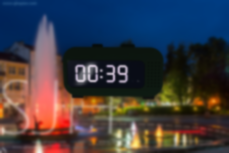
{"hour": 0, "minute": 39}
